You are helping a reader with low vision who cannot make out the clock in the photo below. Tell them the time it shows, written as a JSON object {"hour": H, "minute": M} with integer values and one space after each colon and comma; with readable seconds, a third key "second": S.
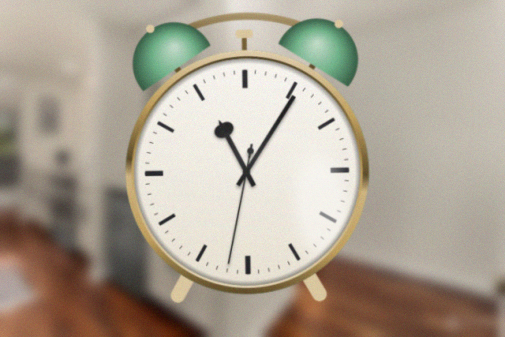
{"hour": 11, "minute": 5, "second": 32}
